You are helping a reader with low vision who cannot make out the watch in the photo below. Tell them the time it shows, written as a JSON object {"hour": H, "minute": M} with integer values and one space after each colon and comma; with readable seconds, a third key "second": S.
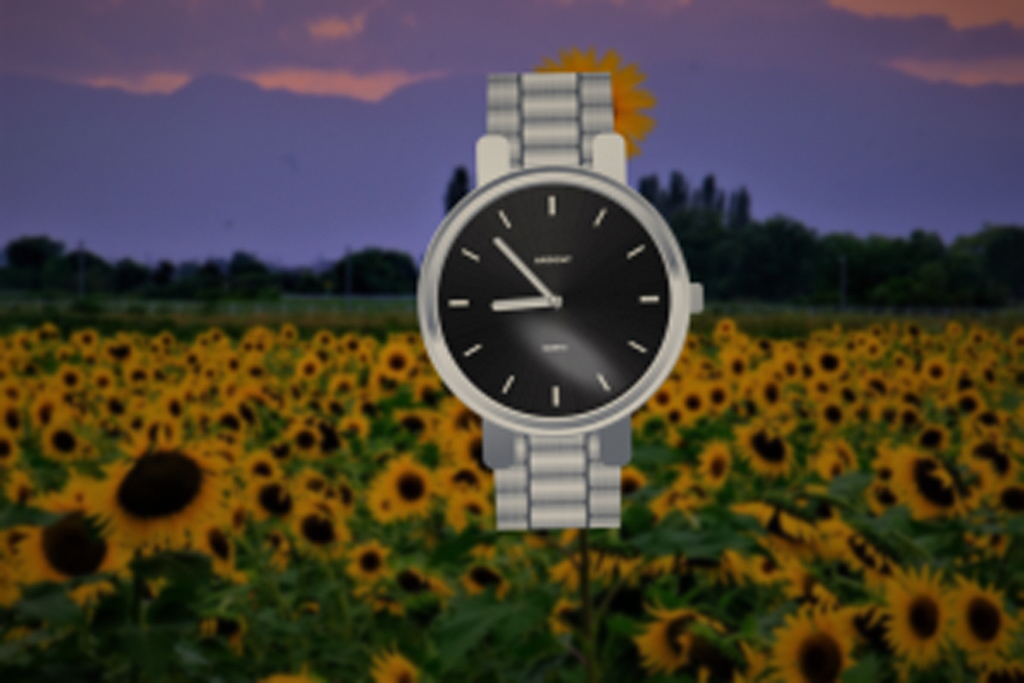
{"hour": 8, "minute": 53}
